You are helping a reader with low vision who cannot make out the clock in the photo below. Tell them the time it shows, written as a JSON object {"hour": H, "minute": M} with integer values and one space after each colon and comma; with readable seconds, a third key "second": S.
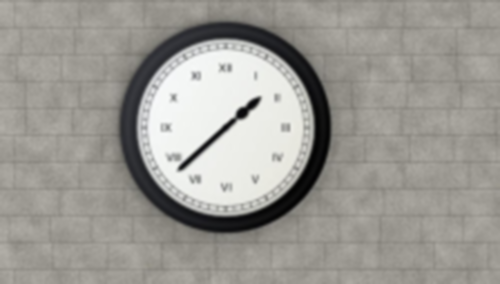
{"hour": 1, "minute": 38}
